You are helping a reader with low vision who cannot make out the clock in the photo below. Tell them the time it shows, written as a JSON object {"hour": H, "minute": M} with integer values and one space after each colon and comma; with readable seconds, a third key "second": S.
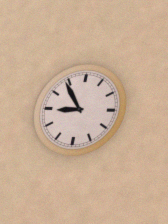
{"hour": 8, "minute": 54}
